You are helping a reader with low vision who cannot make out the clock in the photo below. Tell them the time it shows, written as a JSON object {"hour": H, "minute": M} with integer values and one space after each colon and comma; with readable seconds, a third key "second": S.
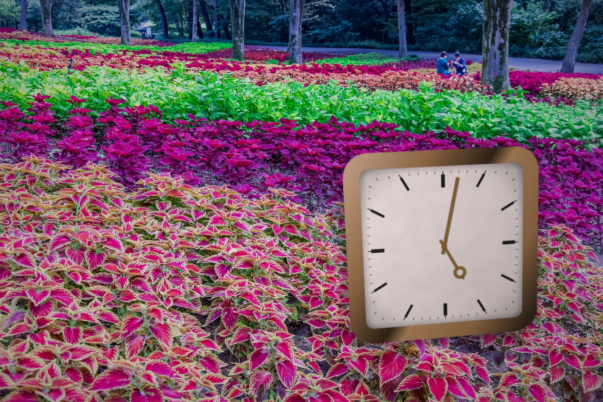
{"hour": 5, "minute": 2}
